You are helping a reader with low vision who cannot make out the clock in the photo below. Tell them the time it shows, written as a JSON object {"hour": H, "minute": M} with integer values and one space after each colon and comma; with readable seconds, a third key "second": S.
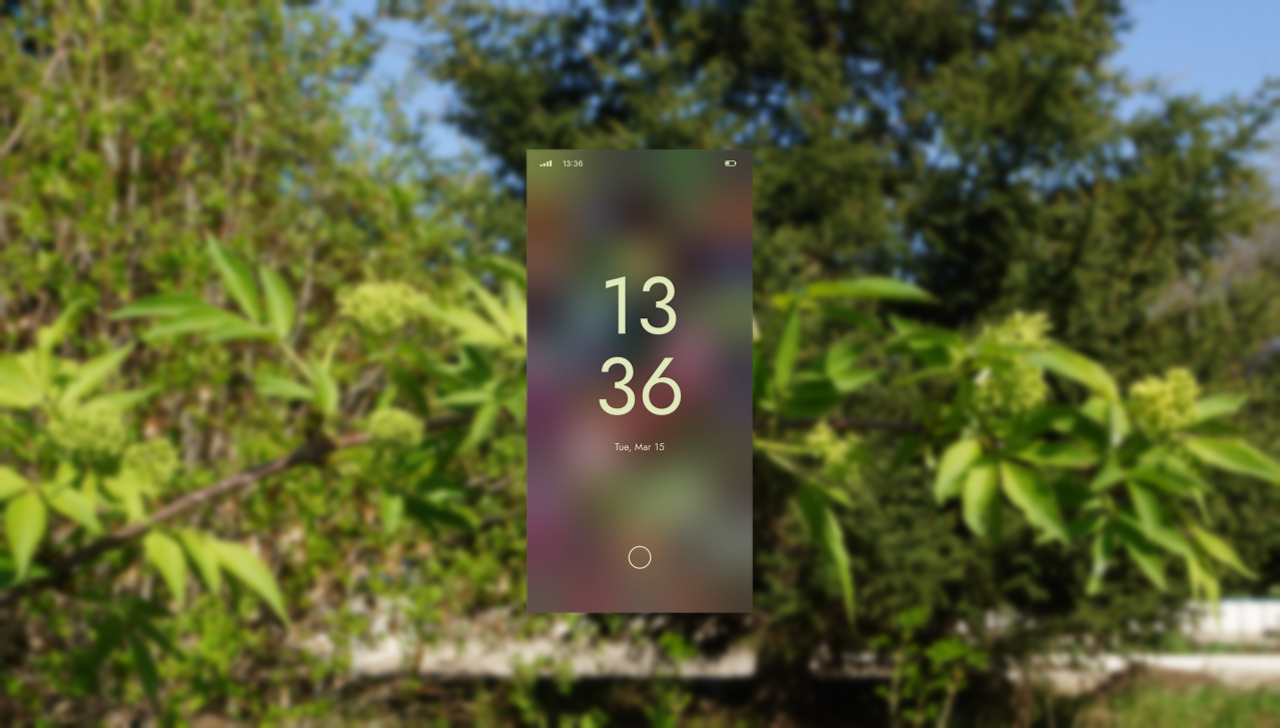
{"hour": 13, "minute": 36}
